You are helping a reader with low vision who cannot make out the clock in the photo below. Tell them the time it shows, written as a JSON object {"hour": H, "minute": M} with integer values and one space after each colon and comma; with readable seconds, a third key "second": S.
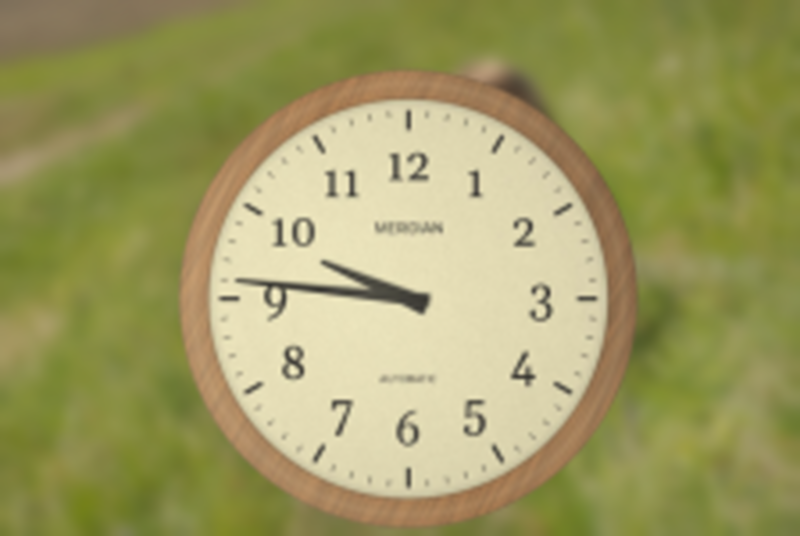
{"hour": 9, "minute": 46}
